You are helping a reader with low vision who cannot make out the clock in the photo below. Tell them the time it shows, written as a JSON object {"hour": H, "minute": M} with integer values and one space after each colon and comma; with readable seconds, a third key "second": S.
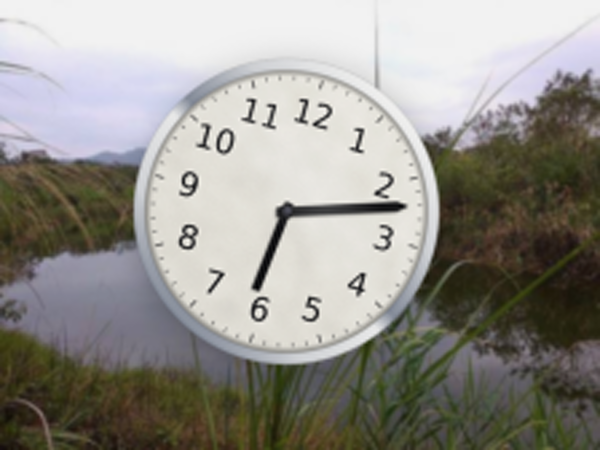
{"hour": 6, "minute": 12}
